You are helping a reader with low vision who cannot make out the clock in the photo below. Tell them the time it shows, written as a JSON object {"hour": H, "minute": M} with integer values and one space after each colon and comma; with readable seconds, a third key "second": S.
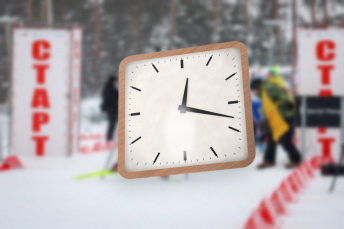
{"hour": 12, "minute": 18}
